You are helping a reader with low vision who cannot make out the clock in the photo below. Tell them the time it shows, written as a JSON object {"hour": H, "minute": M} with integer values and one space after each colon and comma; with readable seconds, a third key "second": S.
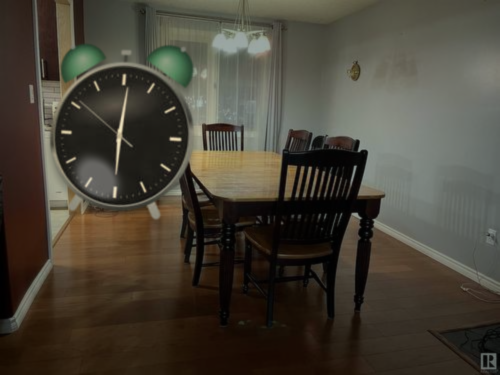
{"hour": 6, "minute": 0, "second": 51}
